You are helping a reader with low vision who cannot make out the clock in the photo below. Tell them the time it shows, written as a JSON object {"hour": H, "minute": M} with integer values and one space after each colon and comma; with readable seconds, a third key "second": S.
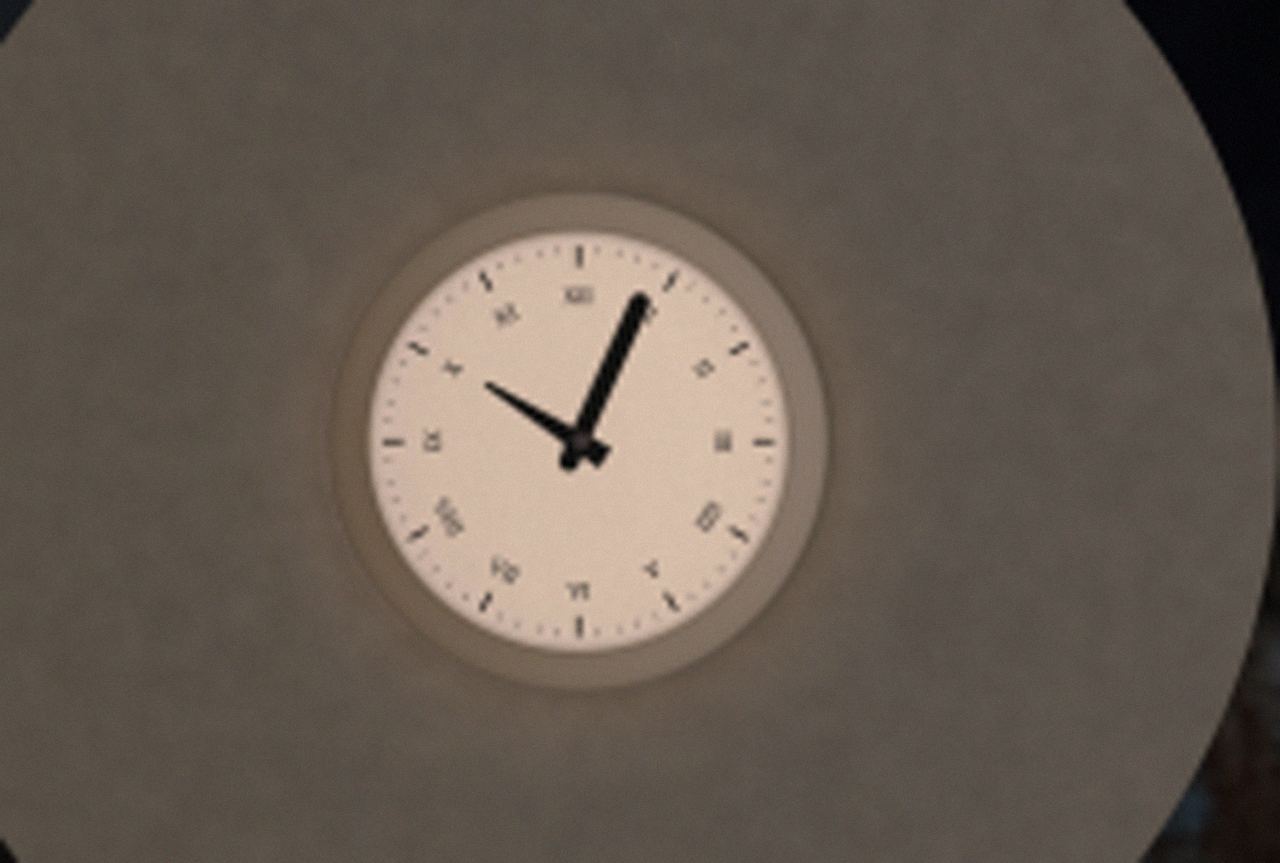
{"hour": 10, "minute": 4}
